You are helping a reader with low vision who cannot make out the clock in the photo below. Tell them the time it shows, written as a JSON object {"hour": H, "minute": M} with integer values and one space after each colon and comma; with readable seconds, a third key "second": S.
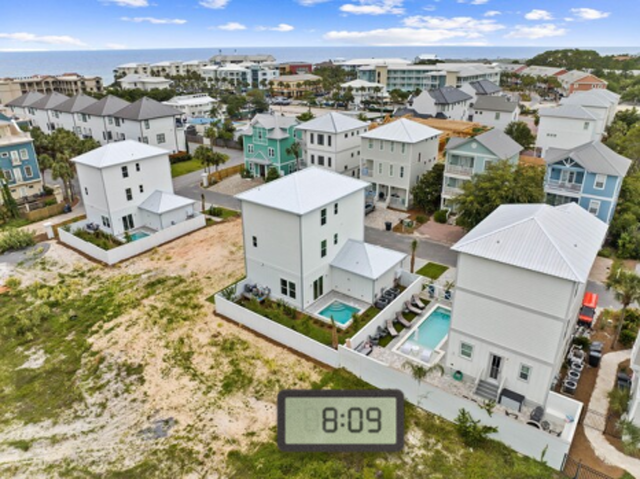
{"hour": 8, "minute": 9}
